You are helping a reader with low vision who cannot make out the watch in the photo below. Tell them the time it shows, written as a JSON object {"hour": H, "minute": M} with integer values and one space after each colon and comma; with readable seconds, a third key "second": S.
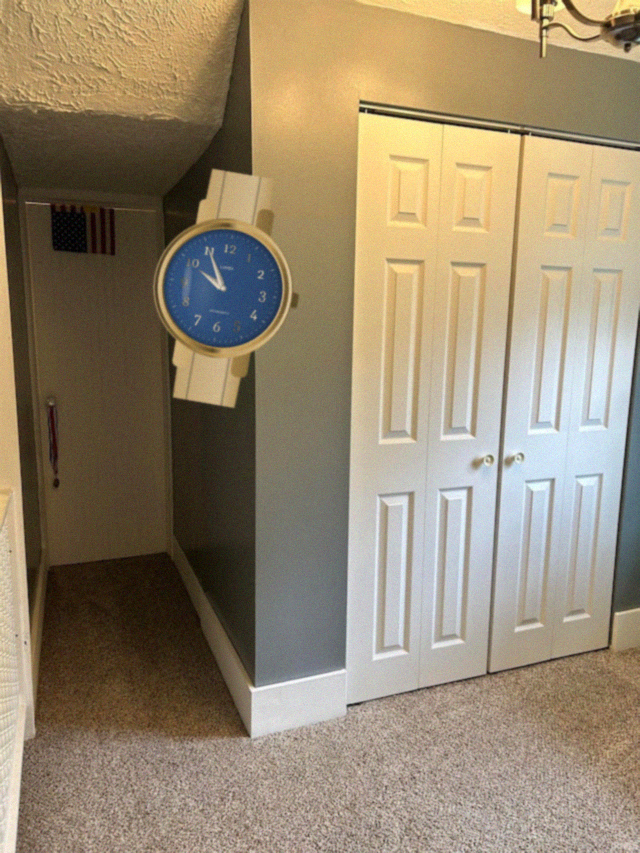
{"hour": 9, "minute": 55}
